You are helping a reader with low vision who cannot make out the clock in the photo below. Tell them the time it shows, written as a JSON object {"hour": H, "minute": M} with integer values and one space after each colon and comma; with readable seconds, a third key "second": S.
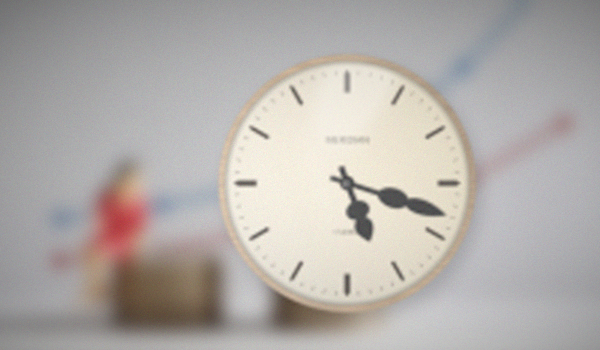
{"hour": 5, "minute": 18}
